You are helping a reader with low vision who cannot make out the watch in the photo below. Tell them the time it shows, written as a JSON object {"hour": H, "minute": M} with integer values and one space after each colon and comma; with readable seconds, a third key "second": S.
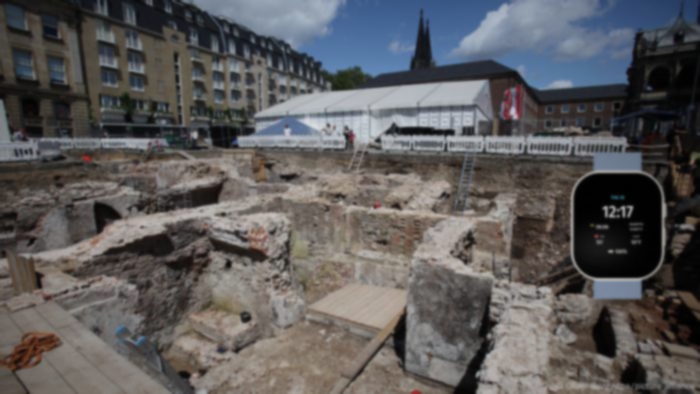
{"hour": 12, "minute": 17}
